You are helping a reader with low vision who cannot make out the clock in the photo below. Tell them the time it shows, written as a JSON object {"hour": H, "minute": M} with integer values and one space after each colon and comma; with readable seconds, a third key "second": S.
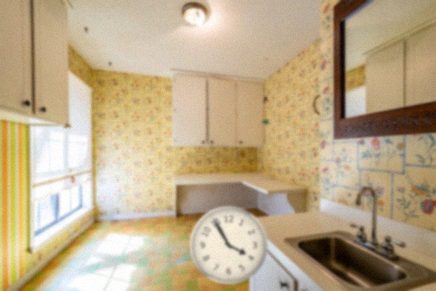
{"hour": 3, "minute": 55}
